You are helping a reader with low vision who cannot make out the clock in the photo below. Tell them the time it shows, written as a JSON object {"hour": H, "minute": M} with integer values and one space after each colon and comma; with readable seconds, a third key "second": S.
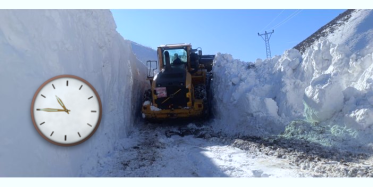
{"hour": 10, "minute": 45}
